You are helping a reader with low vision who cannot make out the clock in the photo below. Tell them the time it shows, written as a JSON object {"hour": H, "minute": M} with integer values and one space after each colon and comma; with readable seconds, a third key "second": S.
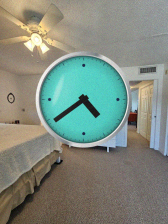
{"hour": 4, "minute": 39}
